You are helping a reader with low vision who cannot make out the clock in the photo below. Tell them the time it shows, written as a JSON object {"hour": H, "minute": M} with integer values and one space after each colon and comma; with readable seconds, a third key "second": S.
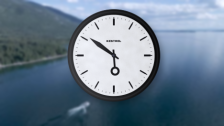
{"hour": 5, "minute": 51}
